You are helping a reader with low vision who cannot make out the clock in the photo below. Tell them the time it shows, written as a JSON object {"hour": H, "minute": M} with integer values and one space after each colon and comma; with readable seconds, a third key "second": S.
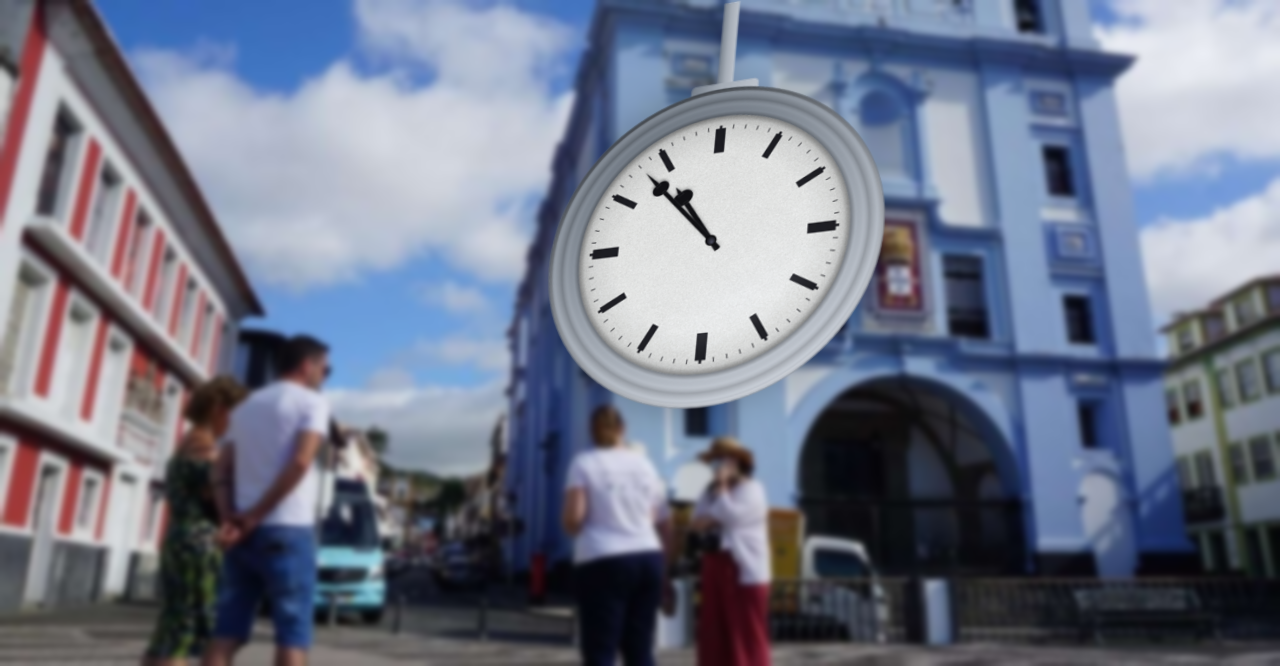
{"hour": 10, "minute": 53}
